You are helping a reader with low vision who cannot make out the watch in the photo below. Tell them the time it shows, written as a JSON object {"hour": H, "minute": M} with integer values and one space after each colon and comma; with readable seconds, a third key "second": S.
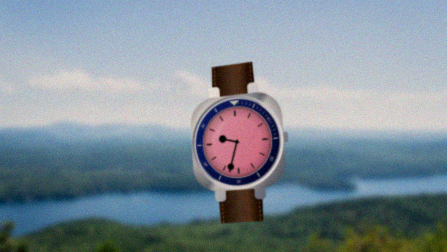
{"hour": 9, "minute": 33}
